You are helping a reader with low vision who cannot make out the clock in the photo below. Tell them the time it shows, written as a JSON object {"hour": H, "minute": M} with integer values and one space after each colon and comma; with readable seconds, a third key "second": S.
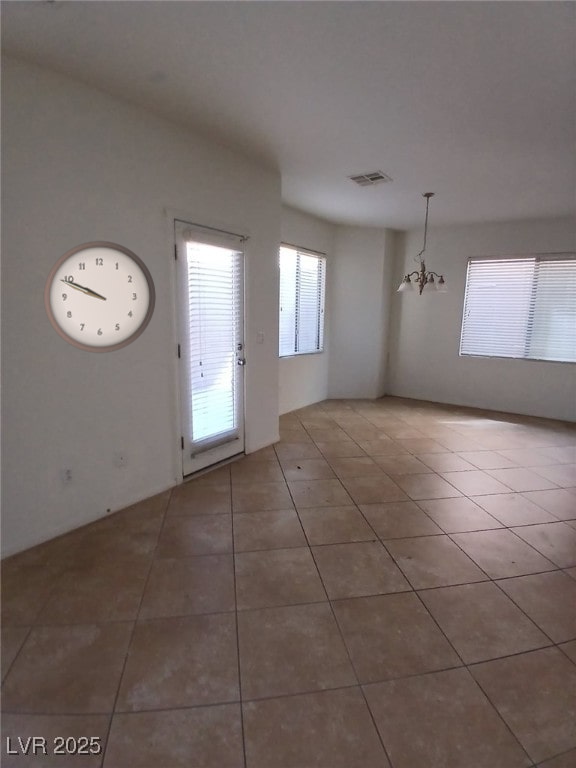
{"hour": 9, "minute": 49}
